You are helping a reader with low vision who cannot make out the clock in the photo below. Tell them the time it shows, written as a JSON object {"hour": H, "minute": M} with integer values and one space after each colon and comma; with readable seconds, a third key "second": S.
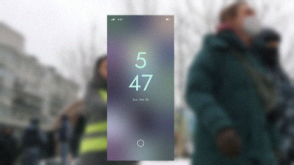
{"hour": 5, "minute": 47}
